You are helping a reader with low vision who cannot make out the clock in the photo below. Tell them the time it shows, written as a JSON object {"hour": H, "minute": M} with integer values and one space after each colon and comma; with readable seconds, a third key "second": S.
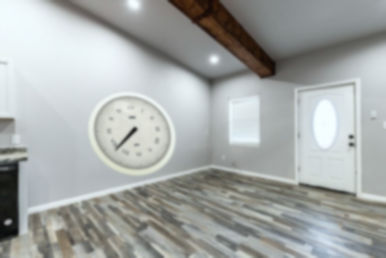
{"hour": 7, "minute": 38}
